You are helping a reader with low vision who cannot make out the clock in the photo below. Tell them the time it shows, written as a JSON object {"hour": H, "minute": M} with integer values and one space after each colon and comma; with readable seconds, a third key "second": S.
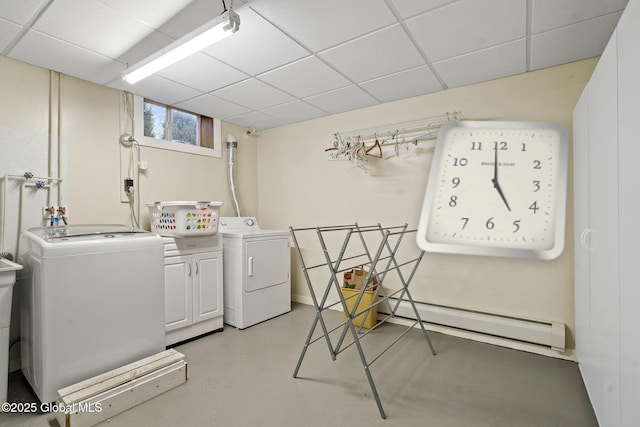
{"hour": 4, "minute": 59}
